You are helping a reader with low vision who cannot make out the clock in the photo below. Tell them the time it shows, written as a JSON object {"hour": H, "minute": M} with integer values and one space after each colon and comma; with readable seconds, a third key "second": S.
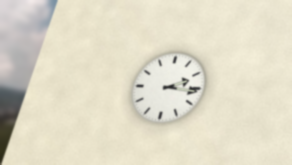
{"hour": 2, "minute": 16}
